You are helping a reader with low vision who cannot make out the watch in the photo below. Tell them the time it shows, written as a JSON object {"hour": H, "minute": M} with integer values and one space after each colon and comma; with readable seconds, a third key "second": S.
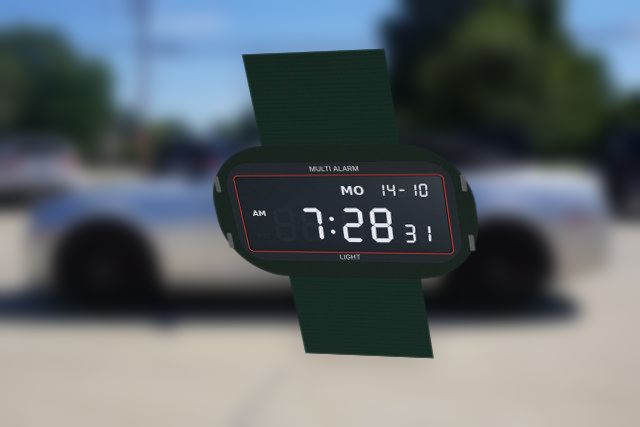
{"hour": 7, "minute": 28, "second": 31}
